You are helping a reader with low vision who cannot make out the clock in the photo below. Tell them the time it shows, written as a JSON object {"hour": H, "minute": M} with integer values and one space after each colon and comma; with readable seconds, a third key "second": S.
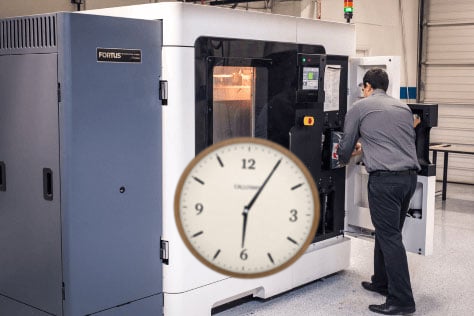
{"hour": 6, "minute": 5}
